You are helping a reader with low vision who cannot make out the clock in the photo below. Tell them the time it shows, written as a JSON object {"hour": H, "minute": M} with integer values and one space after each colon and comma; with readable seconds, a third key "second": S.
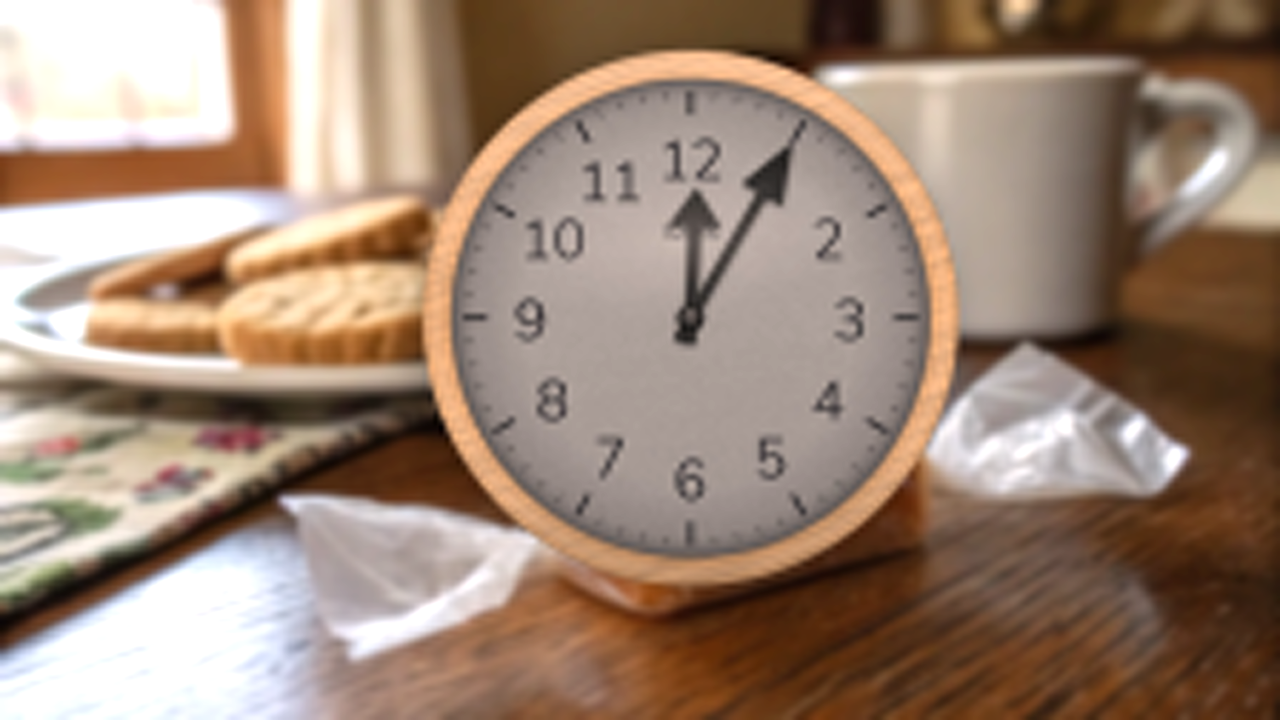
{"hour": 12, "minute": 5}
